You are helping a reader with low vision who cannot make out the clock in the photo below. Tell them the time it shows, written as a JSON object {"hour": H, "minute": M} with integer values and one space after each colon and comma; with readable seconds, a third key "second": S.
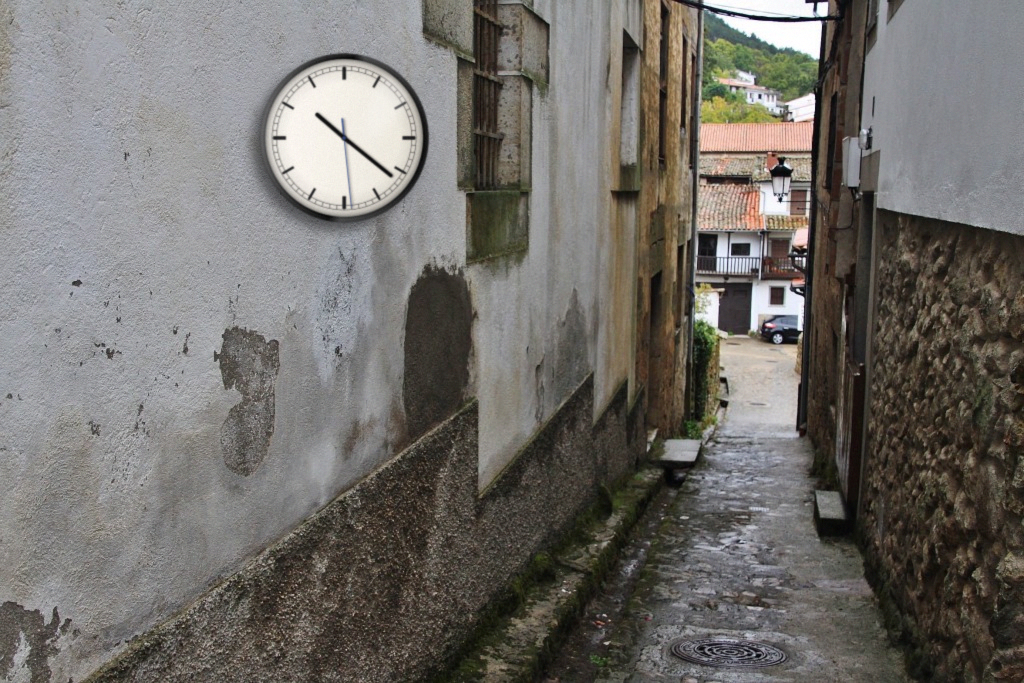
{"hour": 10, "minute": 21, "second": 29}
